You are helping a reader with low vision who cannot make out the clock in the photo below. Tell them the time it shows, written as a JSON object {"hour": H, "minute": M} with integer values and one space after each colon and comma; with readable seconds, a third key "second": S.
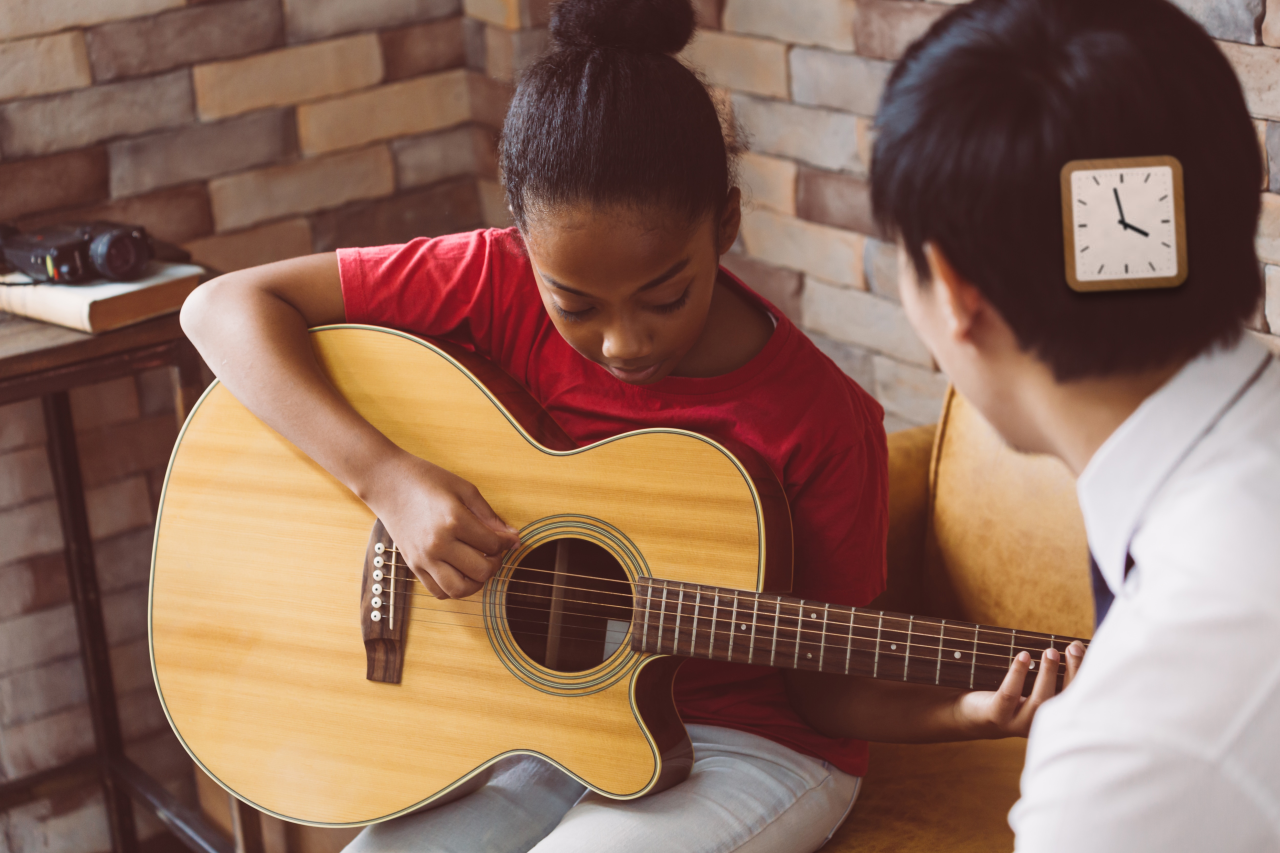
{"hour": 3, "minute": 58}
